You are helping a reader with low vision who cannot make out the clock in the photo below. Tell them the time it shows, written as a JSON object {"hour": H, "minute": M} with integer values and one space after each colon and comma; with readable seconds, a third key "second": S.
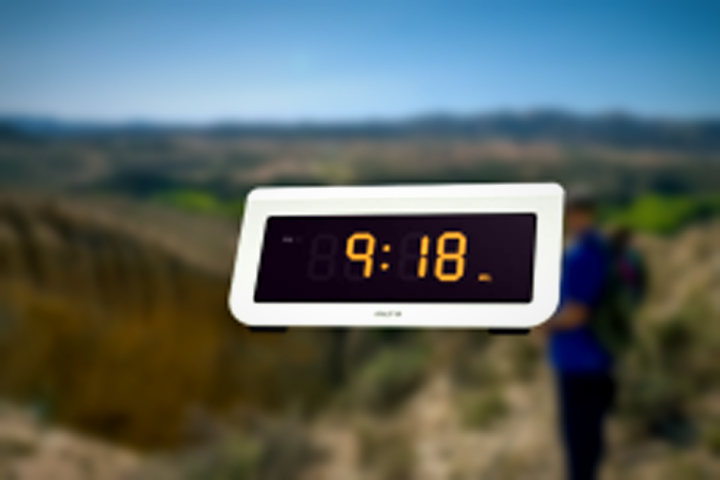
{"hour": 9, "minute": 18}
